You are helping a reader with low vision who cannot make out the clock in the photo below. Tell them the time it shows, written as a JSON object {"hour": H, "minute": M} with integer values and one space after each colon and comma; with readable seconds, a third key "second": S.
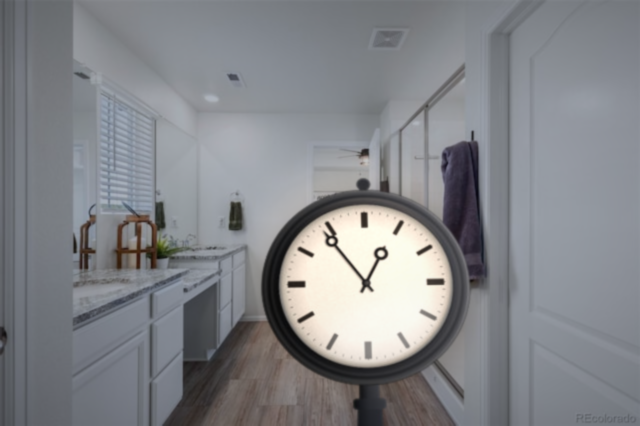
{"hour": 12, "minute": 54}
